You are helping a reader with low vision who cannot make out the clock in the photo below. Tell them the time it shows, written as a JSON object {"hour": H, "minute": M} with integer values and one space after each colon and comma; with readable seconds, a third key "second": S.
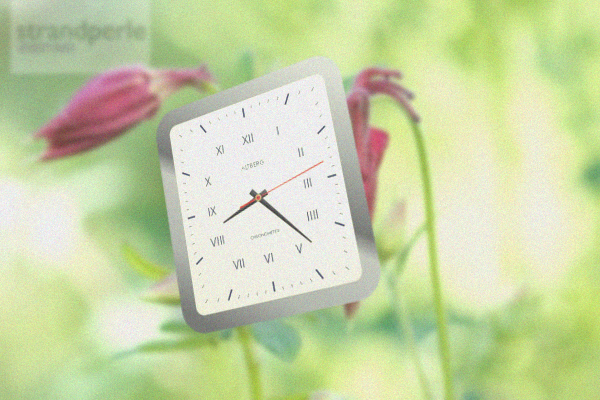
{"hour": 8, "minute": 23, "second": 13}
